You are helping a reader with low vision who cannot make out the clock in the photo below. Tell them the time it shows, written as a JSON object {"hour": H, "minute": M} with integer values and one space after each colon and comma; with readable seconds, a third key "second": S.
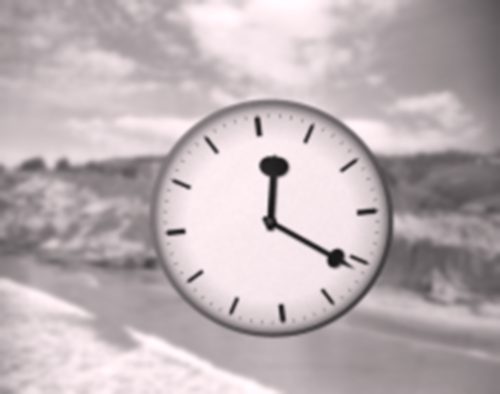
{"hour": 12, "minute": 21}
